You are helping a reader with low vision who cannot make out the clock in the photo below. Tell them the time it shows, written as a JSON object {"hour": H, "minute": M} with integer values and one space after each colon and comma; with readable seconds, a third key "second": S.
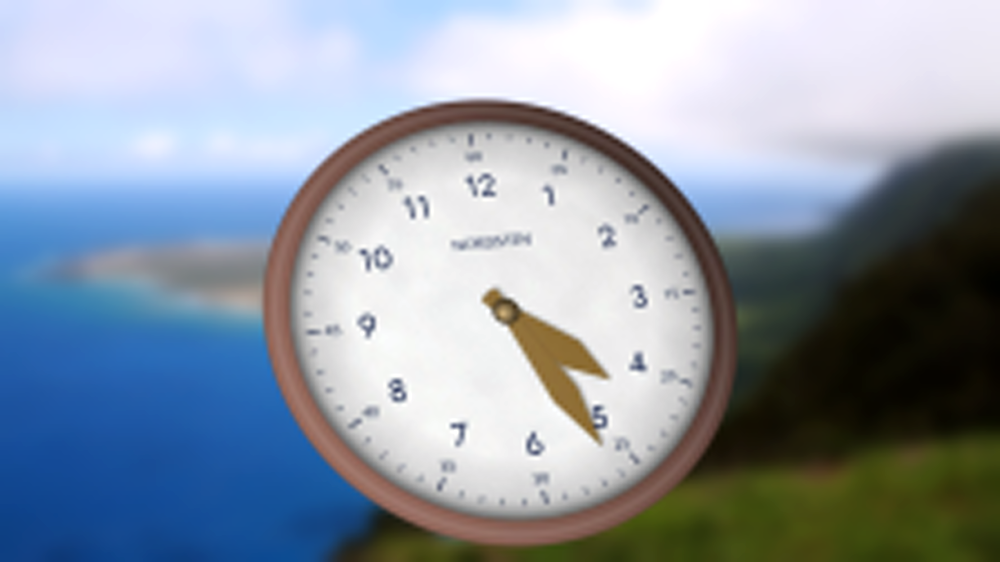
{"hour": 4, "minute": 26}
